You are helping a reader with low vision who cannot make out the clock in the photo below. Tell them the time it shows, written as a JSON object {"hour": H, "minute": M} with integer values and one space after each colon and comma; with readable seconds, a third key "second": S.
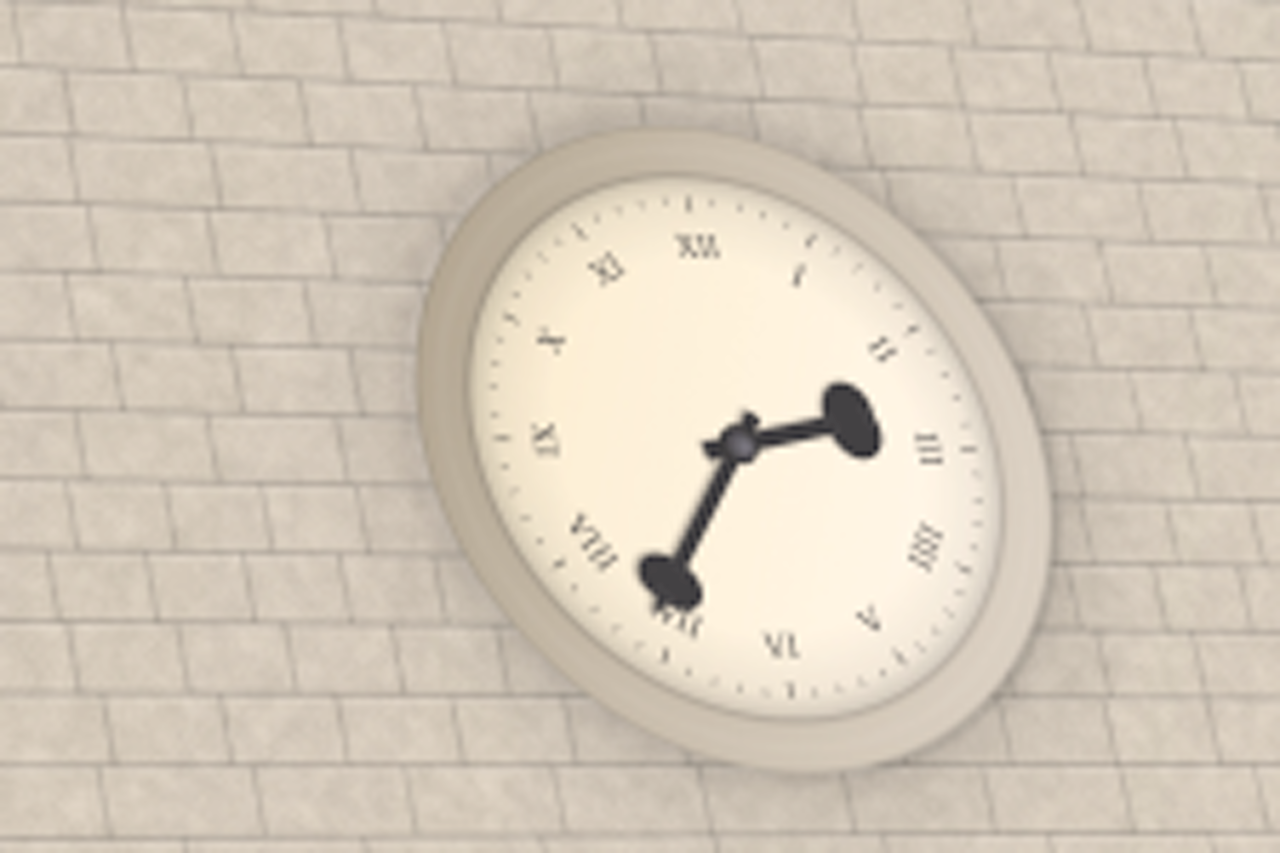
{"hour": 2, "minute": 36}
